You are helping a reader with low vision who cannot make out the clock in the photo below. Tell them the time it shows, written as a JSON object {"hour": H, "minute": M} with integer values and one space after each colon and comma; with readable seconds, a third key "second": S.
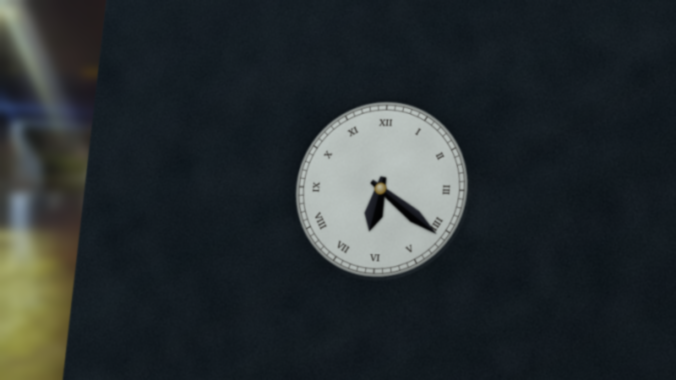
{"hour": 6, "minute": 21}
